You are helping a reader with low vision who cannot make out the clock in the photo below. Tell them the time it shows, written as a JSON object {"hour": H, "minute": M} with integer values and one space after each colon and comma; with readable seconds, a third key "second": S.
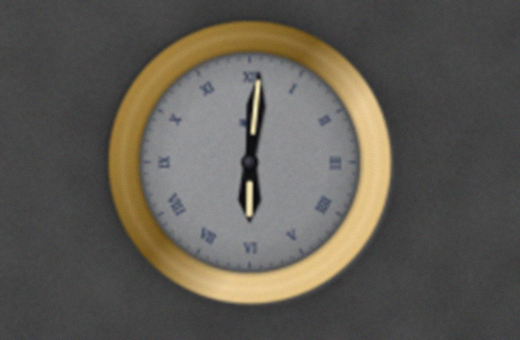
{"hour": 6, "minute": 1}
